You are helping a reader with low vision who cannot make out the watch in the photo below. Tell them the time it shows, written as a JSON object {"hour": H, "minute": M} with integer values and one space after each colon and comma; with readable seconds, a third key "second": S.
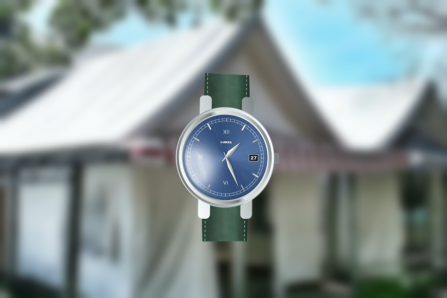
{"hour": 1, "minute": 26}
